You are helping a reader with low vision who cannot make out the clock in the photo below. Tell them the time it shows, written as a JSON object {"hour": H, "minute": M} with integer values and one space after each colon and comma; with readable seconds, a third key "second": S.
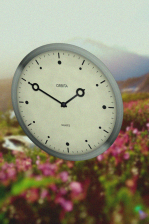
{"hour": 1, "minute": 50}
